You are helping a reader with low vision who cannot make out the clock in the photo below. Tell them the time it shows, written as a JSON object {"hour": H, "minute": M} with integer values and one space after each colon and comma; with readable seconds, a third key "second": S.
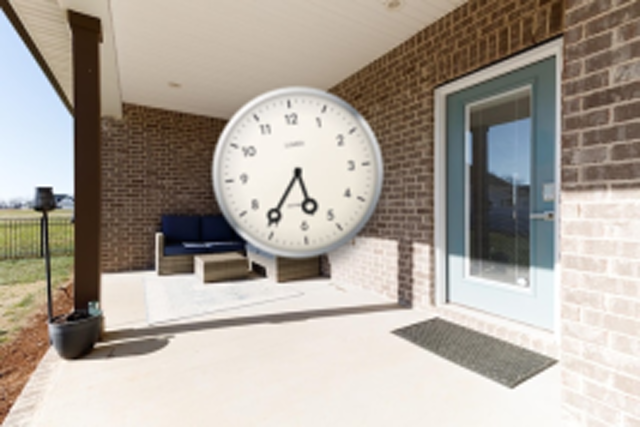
{"hour": 5, "minute": 36}
